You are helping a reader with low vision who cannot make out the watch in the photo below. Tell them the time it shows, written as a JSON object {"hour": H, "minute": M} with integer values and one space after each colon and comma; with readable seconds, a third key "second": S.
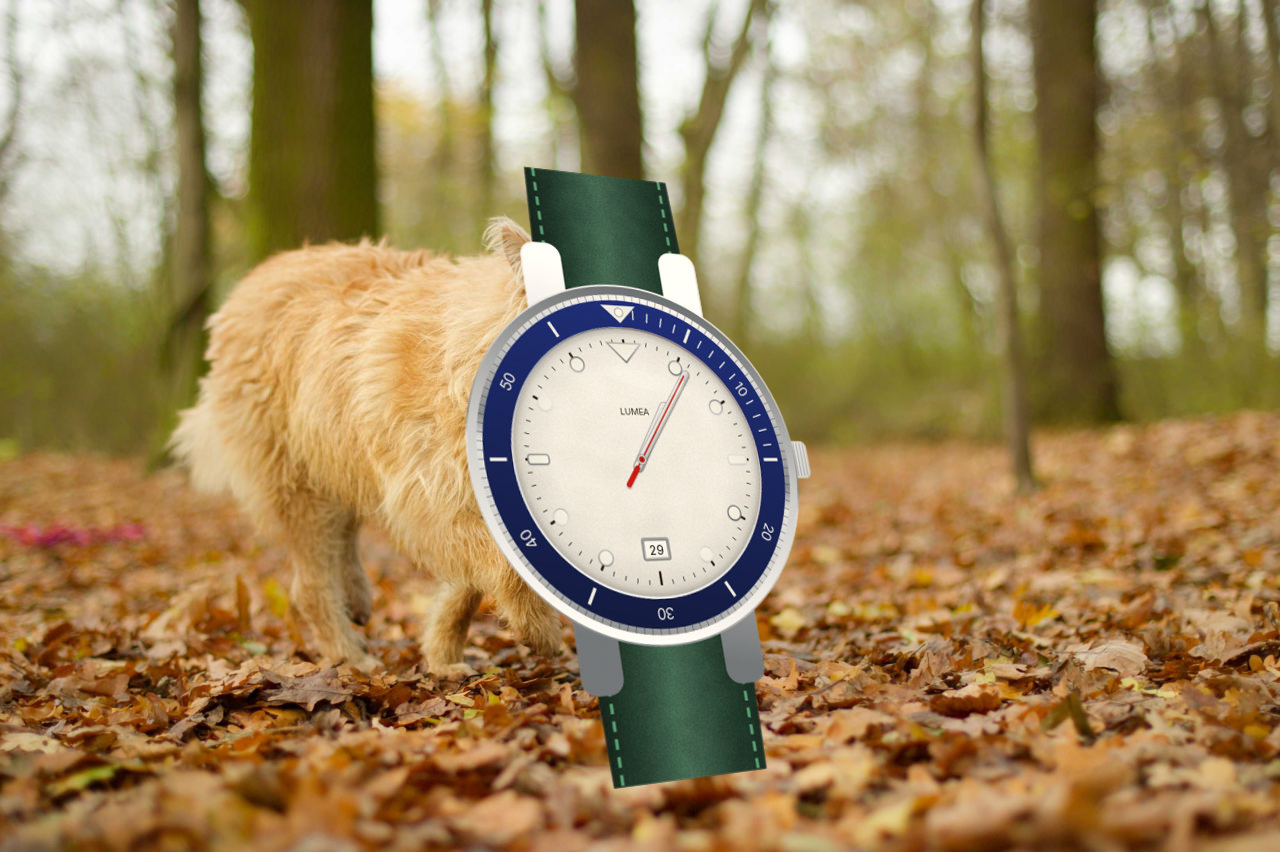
{"hour": 1, "minute": 6, "second": 6}
